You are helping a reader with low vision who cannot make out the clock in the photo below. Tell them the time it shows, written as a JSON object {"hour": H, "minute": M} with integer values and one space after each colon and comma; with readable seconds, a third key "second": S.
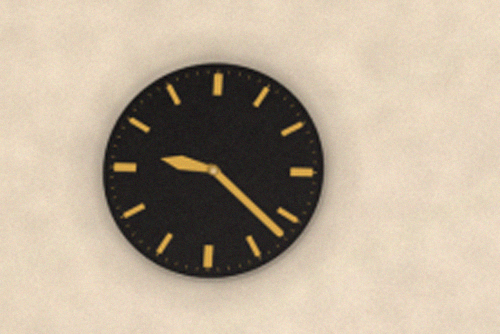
{"hour": 9, "minute": 22}
